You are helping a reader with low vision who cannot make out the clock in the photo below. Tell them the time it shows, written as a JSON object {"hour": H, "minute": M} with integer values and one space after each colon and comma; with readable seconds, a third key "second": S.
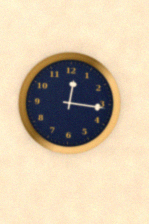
{"hour": 12, "minute": 16}
